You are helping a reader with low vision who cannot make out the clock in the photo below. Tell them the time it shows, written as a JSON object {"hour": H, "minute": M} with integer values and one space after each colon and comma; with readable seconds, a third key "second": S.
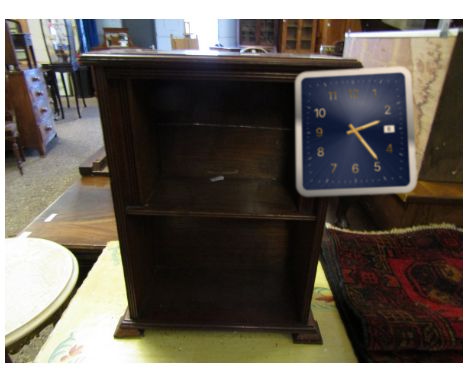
{"hour": 2, "minute": 24}
